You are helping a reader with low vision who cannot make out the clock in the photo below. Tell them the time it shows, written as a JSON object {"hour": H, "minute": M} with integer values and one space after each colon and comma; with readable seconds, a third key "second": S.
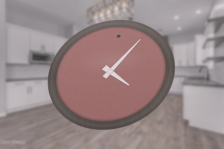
{"hour": 4, "minute": 5}
